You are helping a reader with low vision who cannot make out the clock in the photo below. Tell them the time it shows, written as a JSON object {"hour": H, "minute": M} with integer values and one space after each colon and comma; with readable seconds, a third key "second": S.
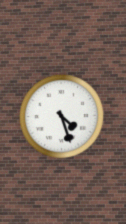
{"hour": 4, "minute": 27}
